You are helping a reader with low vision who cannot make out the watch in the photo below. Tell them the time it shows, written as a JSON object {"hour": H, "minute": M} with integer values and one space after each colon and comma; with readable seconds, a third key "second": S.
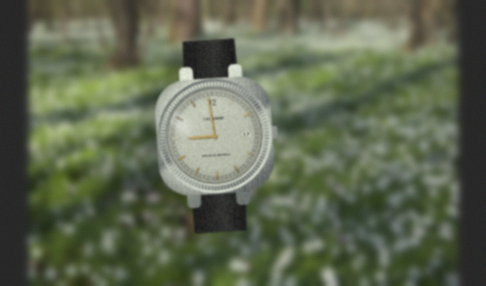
{"hour": 8, "minute": 59}
